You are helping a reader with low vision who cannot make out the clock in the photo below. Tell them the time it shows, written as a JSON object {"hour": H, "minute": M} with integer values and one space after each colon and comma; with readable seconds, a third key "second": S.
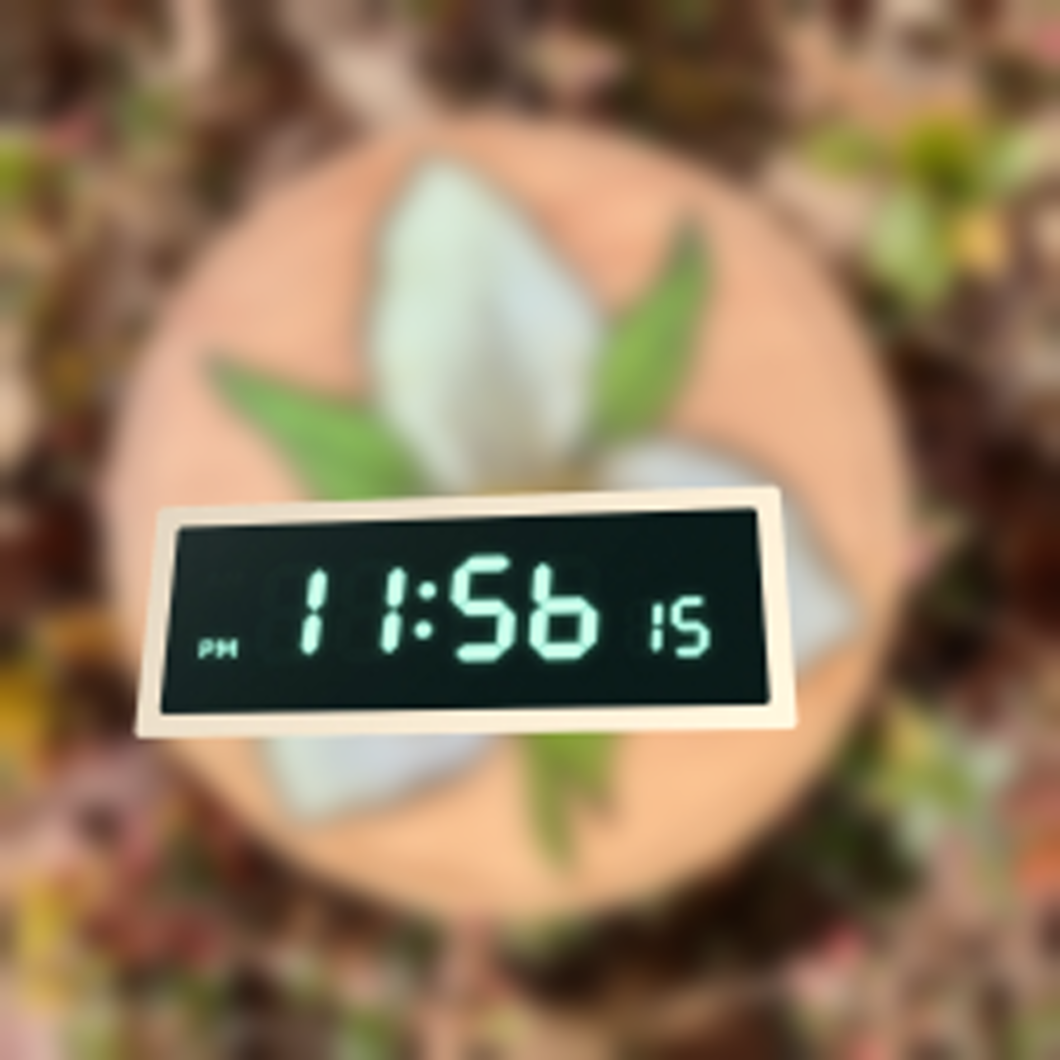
{"hour": 11, "minute": 56, "second": 15}
